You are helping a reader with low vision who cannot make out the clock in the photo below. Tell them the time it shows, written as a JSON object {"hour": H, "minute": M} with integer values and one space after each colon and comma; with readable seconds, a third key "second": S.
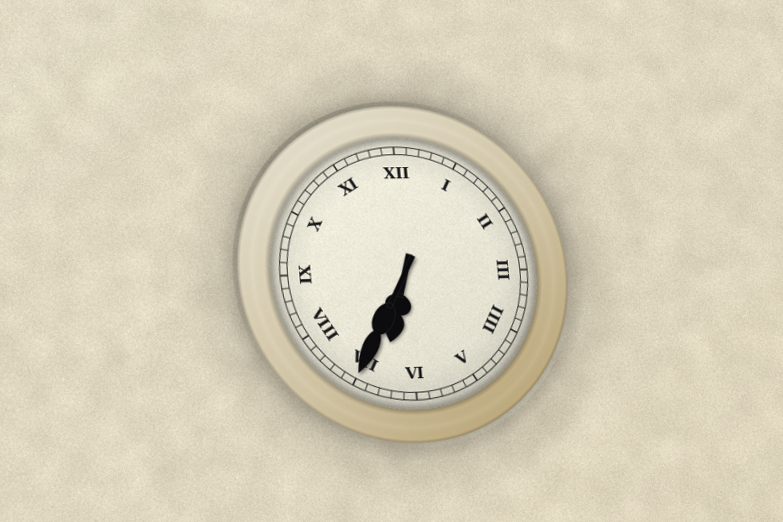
{"hour": 6, "minute": 35}
